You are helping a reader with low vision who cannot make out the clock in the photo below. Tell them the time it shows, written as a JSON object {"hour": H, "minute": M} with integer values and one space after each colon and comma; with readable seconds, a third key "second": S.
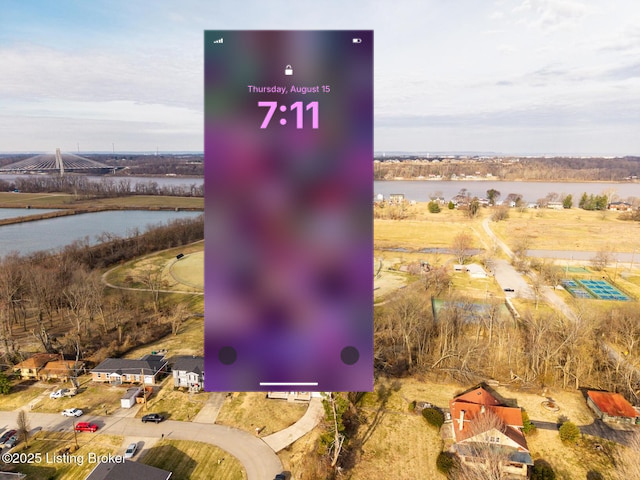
{"hour": 7, "minute": 11}
